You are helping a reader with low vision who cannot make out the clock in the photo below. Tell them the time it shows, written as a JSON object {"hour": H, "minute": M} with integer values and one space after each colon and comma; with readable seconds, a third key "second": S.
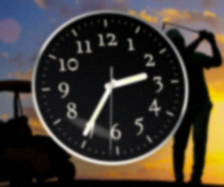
{"hour": 2, "minute": 35, "second": 31}
